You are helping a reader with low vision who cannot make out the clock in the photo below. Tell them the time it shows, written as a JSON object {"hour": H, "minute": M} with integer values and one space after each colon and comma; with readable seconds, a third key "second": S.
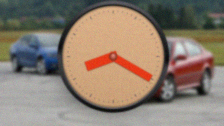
{"hour": 8, "minute": 20}
